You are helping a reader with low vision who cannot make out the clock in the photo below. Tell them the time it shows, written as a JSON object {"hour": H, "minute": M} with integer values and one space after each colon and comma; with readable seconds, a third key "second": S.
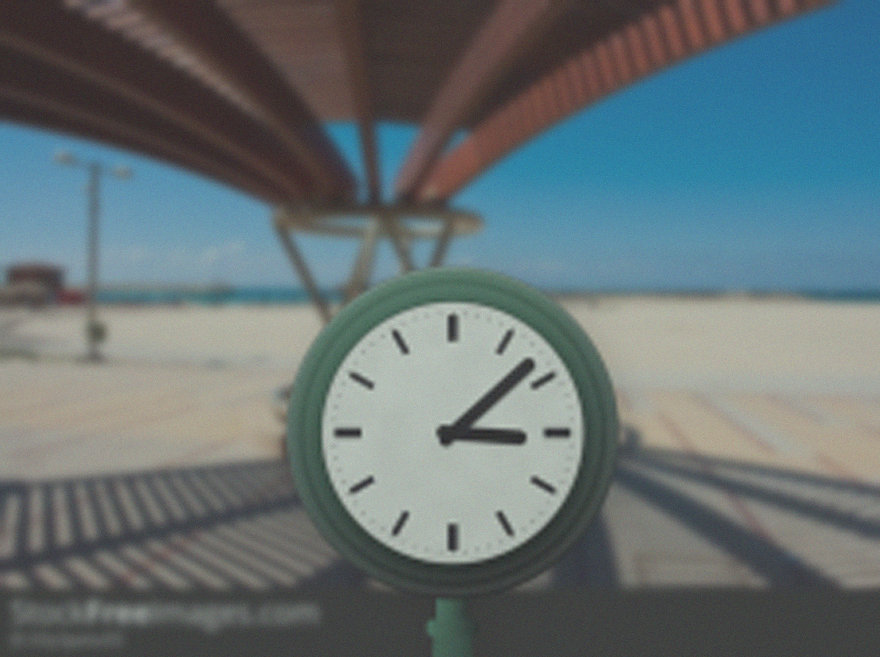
{"hour": 3, "minute": 8}
